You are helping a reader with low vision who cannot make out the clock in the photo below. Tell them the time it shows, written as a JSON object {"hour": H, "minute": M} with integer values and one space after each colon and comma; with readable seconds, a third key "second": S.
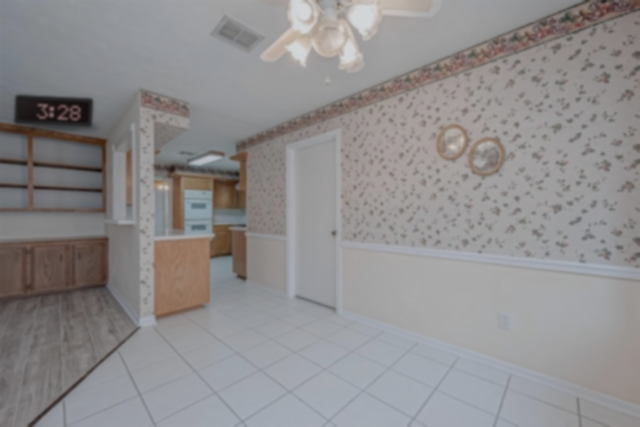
{"hour": 3, "minute": 28}
